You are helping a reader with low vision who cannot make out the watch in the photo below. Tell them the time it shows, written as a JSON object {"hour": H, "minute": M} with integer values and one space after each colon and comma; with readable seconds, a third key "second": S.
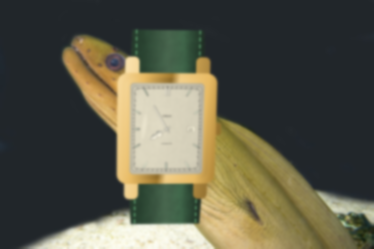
{"hour": 7, "minute": 55}
